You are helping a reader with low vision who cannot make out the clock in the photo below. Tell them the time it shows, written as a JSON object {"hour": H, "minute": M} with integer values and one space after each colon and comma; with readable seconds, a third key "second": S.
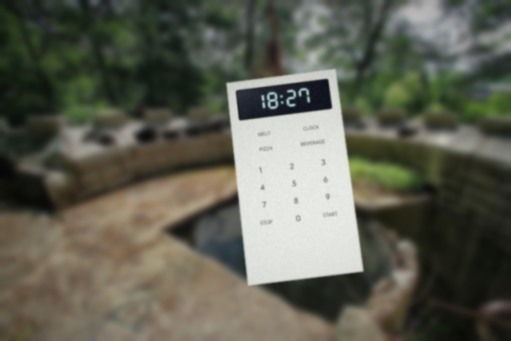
{"hour": 18, "minute": 27}
